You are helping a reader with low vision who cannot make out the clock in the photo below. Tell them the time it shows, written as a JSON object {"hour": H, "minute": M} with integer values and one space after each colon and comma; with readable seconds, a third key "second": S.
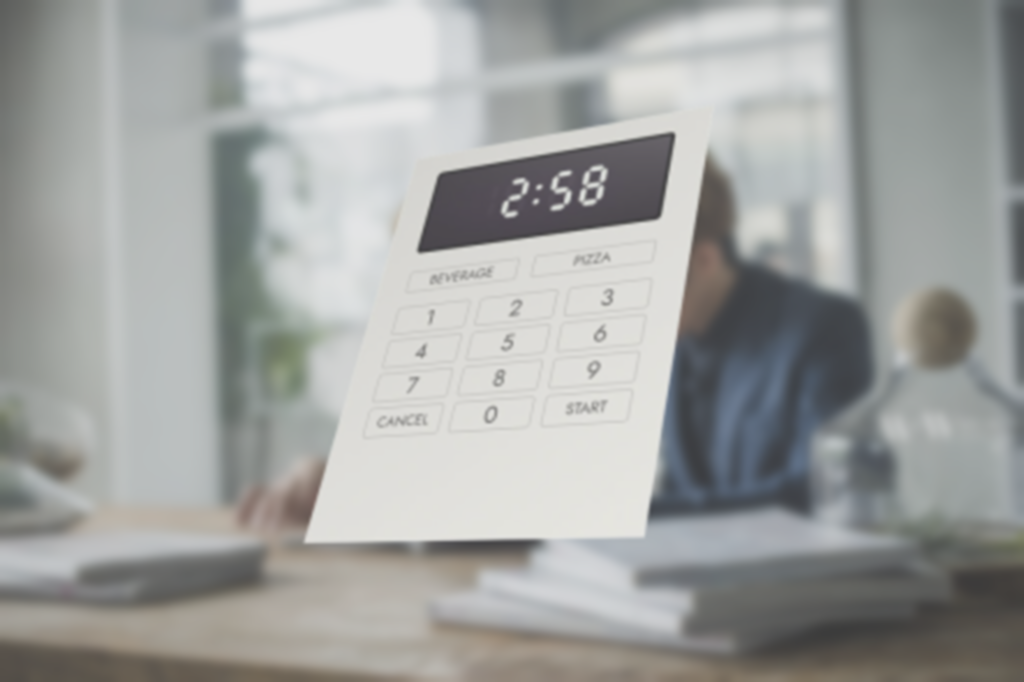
{"hour": 2, "minute": 58}
